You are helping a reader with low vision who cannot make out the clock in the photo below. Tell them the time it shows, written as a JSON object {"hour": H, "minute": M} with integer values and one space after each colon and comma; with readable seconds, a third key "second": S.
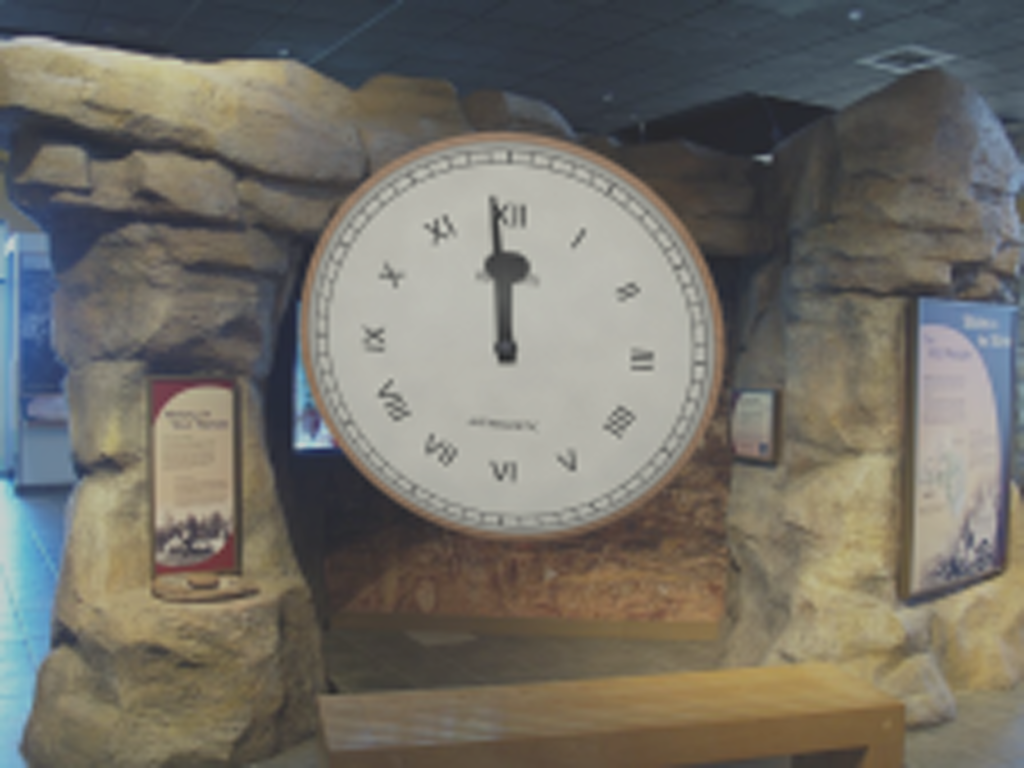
{"hour": 11, "minute": 59}
